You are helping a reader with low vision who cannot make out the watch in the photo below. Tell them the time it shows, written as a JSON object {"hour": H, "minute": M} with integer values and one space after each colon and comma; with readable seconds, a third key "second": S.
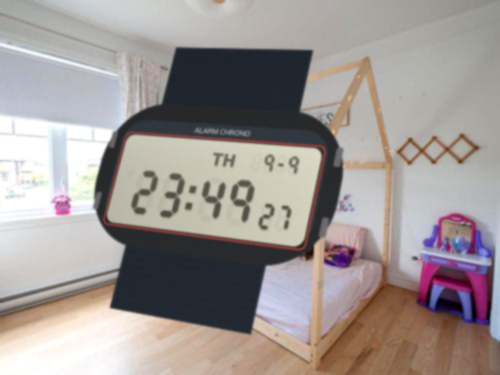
{"hour": 23, "minute": 49, "second": 27}
